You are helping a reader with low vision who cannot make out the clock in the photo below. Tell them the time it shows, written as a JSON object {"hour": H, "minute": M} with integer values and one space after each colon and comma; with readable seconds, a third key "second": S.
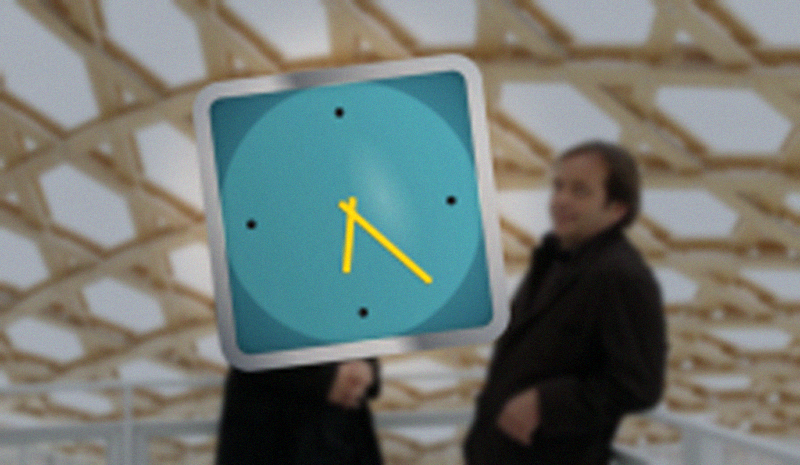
{"hour": 6, "minute": 23}
